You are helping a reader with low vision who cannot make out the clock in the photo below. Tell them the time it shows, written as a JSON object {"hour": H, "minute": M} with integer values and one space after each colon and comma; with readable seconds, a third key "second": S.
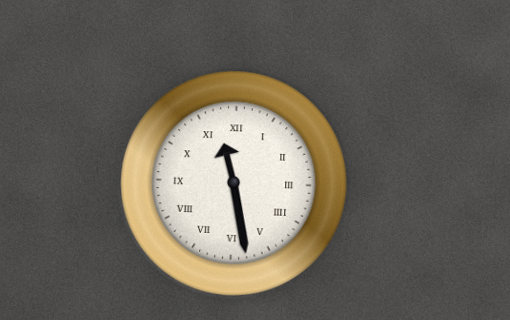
{"hour": 11, "minute": 28}
